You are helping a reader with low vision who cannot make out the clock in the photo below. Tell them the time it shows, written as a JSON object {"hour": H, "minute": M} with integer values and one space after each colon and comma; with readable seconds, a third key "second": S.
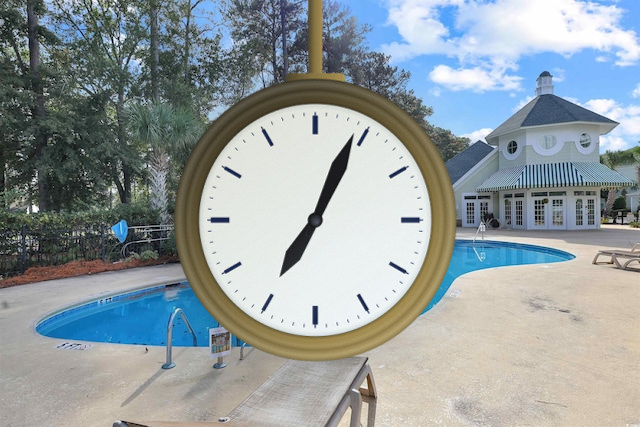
{"hour": 7, "minute": 4}
